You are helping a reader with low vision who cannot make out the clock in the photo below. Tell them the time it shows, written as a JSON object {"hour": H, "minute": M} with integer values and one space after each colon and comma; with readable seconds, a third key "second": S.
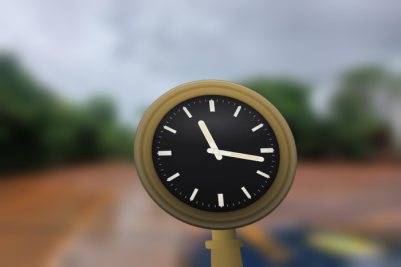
{"hour": 11, "minute": 17}
